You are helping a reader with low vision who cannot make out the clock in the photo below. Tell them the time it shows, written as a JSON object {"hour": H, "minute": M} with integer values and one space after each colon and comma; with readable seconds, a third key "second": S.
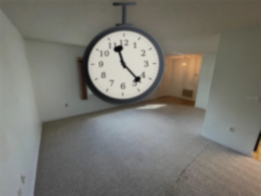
{"hour": 11, "minute": 23}
